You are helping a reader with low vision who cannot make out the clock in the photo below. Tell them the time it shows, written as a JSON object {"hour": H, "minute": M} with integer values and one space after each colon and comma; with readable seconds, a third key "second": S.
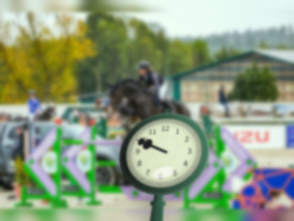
{"hour": 9, "minute": 49}
